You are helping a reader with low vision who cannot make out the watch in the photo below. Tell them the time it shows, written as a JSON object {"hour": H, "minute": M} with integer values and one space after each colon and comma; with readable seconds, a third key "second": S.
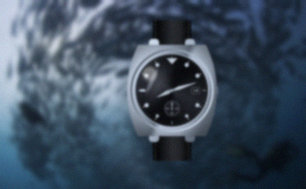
{"hour": 8, "minute": 12}
